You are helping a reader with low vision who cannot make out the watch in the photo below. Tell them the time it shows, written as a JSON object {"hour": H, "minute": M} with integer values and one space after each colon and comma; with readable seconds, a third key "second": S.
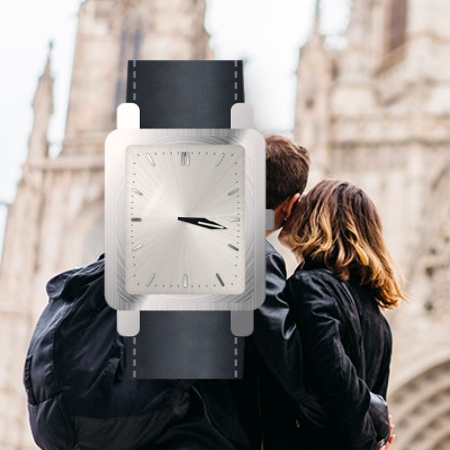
{"hour": 3, "minute": 17}
